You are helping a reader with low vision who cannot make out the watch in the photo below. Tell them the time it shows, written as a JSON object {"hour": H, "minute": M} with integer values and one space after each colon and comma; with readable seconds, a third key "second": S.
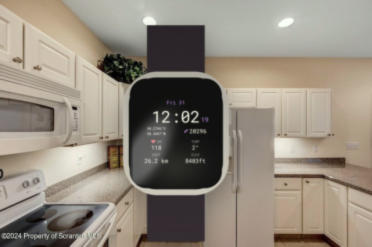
{"hour": 12, "minute": 2}
